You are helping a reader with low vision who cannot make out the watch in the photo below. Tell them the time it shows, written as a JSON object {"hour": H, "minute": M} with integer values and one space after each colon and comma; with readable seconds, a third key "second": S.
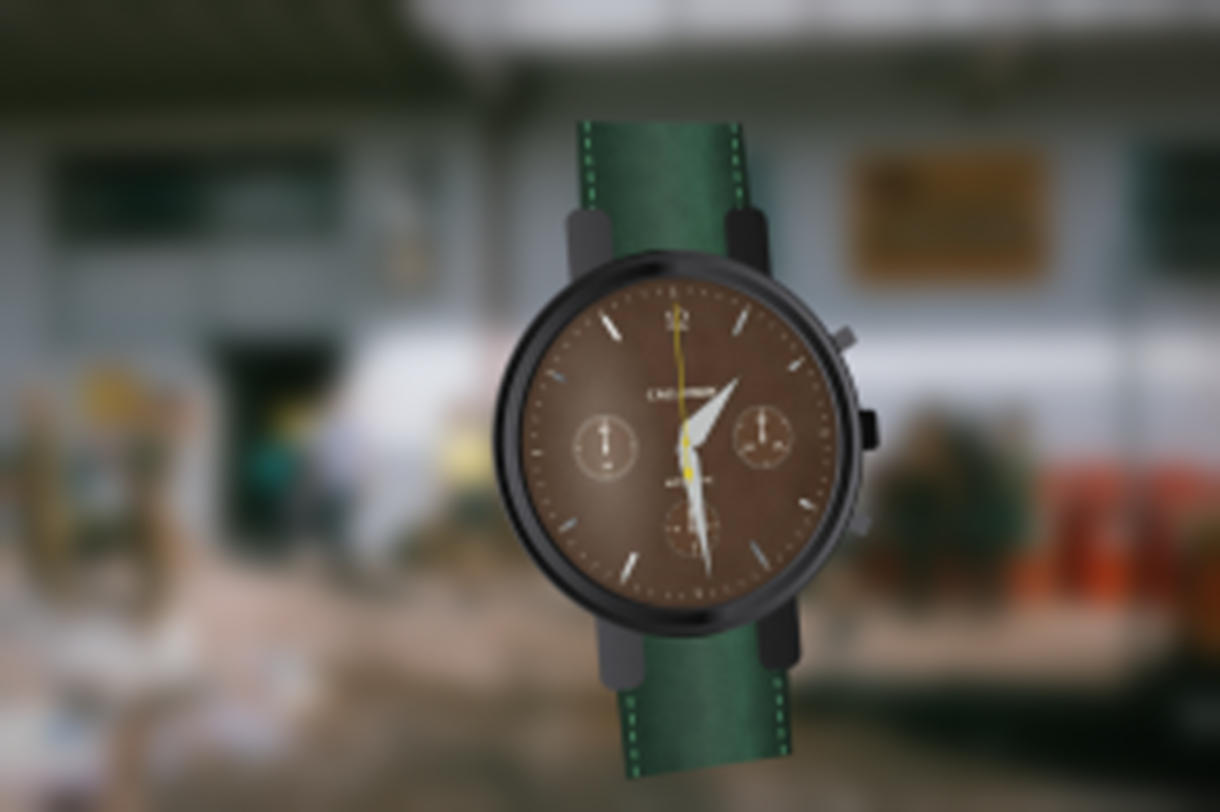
{"hour": 1, "minute": 29}
